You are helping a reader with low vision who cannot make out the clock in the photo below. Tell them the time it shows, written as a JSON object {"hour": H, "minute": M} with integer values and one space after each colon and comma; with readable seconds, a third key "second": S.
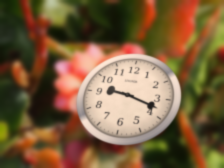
{"hour": 9, "minute": 18}
